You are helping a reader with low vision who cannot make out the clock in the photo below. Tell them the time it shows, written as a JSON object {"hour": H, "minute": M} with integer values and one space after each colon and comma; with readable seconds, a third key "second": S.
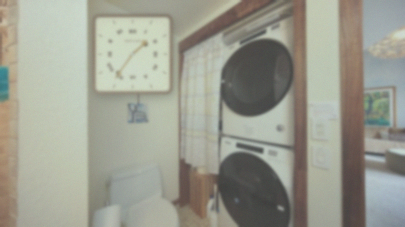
{"hour": 1, "minute": 36}
